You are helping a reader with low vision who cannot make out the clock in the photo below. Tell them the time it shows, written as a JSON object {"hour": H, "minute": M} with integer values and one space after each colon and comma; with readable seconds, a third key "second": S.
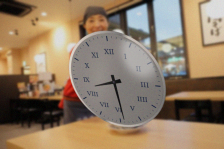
{"hour": 8, "minute": 29}
